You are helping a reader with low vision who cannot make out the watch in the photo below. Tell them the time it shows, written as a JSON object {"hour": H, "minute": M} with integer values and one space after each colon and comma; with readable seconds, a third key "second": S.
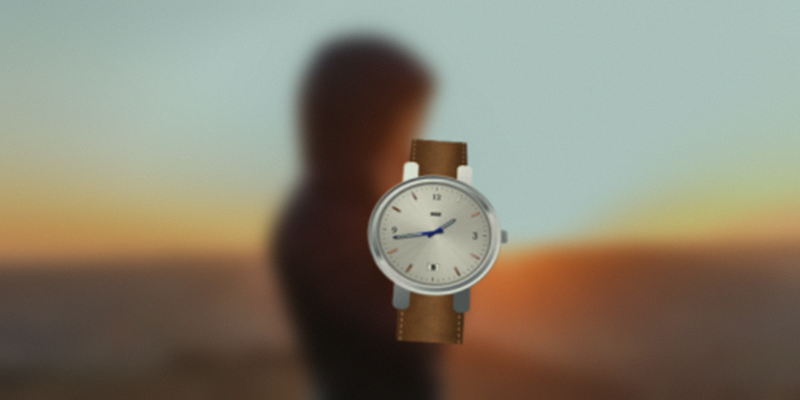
{"hour": 1, "minute": 43}
